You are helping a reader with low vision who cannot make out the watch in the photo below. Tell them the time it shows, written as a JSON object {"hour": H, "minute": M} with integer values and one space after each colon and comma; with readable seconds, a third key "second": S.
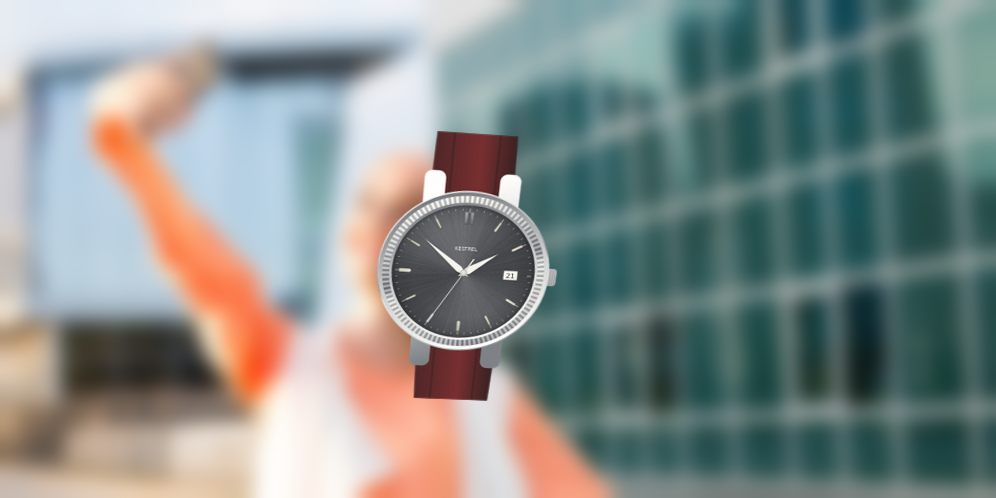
{"hour": 1, "minute": 51, "second": 35}
